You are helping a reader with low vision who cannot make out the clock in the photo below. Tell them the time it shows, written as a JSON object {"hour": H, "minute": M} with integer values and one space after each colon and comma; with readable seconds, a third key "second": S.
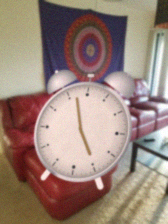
{"hour": 4, "minute": 57}
